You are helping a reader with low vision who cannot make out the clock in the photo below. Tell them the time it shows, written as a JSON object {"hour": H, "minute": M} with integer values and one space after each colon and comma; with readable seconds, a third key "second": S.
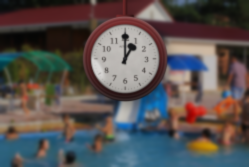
{"hour": 1, "minute": 0}
